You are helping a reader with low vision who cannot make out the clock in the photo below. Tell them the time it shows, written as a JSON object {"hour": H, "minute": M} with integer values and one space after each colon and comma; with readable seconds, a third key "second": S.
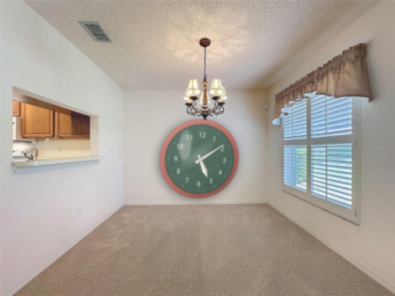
{"hour": 5, "minute": 9}
